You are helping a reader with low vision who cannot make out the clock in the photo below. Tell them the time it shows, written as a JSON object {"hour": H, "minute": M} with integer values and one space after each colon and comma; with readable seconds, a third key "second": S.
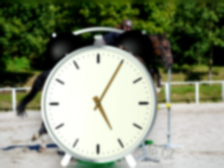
{"hour": 5, "minute": 5}
